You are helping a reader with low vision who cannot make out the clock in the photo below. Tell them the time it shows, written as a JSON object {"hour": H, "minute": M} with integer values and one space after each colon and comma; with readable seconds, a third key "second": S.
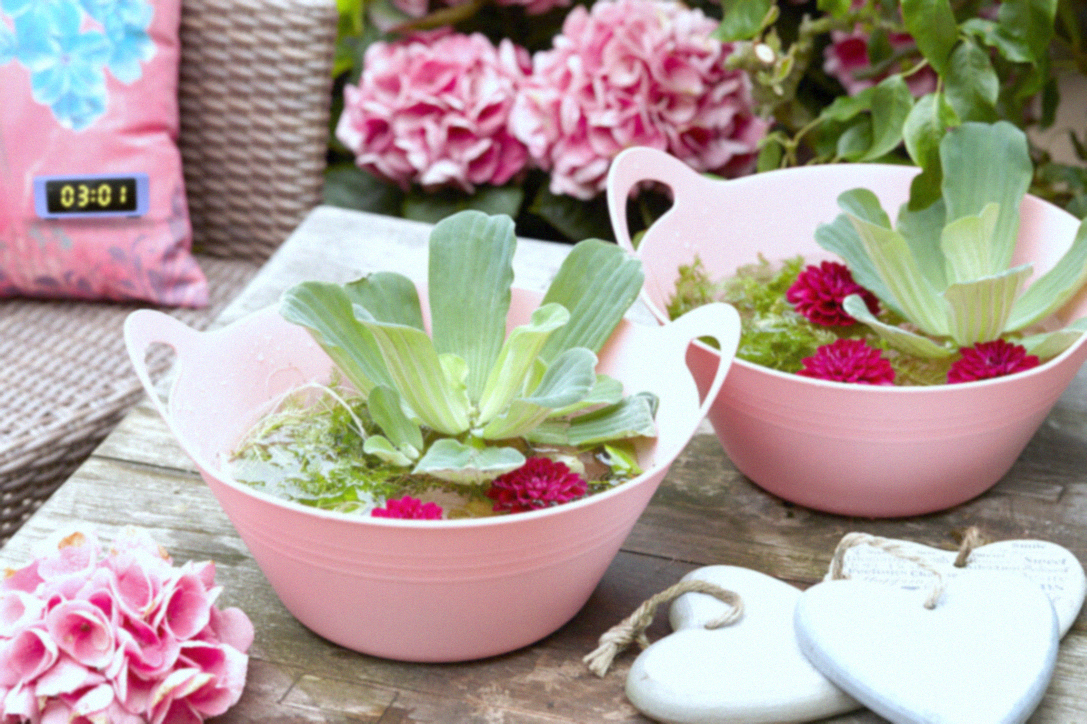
{"hour": 3, "minute": 1}
